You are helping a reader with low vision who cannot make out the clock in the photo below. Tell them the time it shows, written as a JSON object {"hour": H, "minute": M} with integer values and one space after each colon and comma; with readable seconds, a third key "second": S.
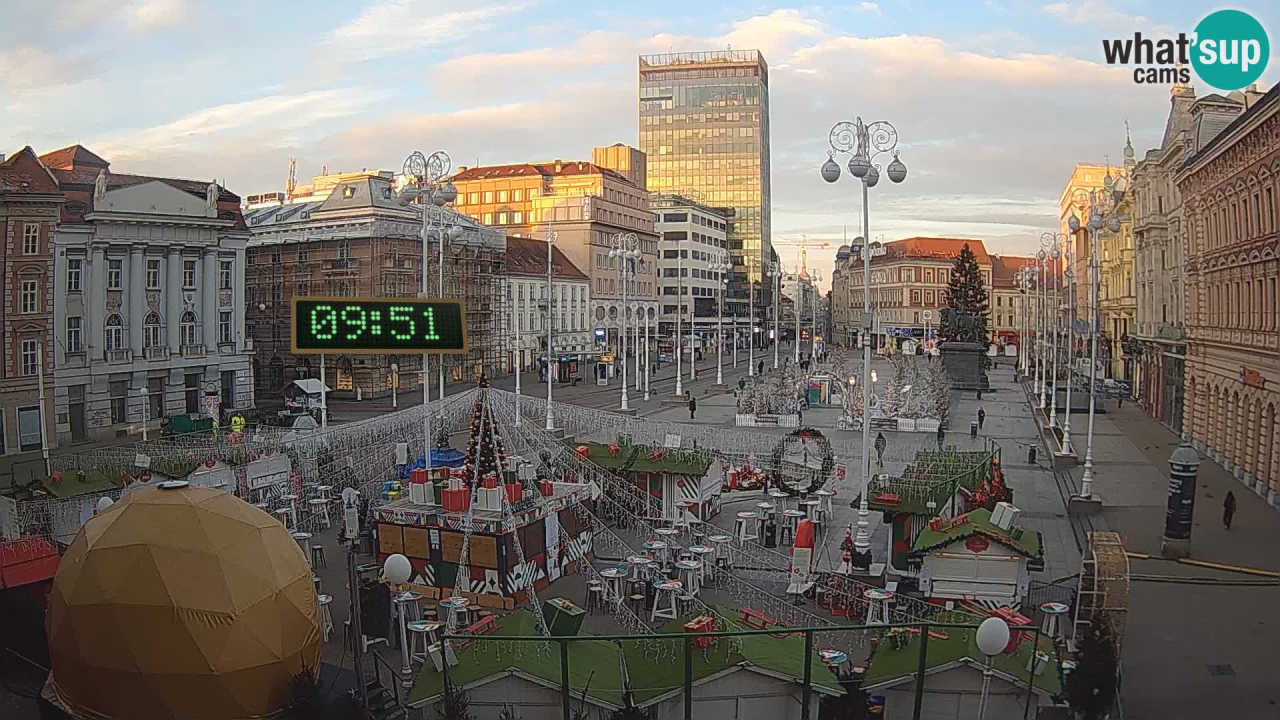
{"hour": 9, "minute": 51}
